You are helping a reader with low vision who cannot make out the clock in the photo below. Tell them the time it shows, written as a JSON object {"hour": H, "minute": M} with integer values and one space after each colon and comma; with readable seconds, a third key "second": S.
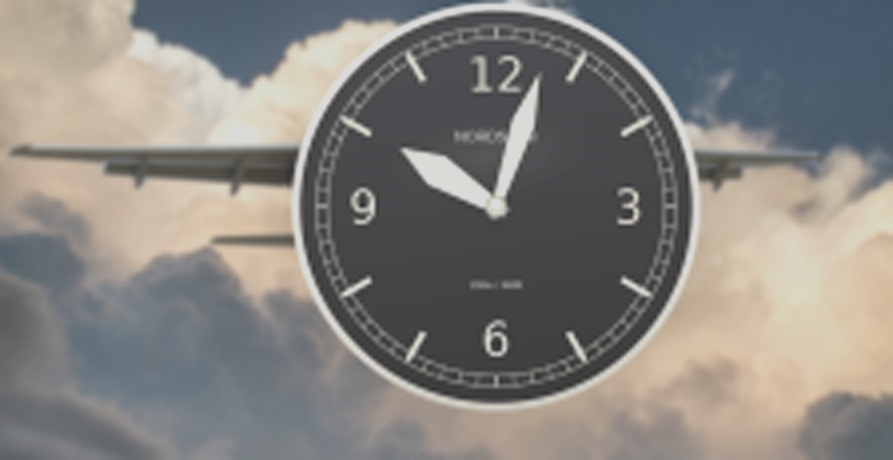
{"hour": 10, "minute": 3}
